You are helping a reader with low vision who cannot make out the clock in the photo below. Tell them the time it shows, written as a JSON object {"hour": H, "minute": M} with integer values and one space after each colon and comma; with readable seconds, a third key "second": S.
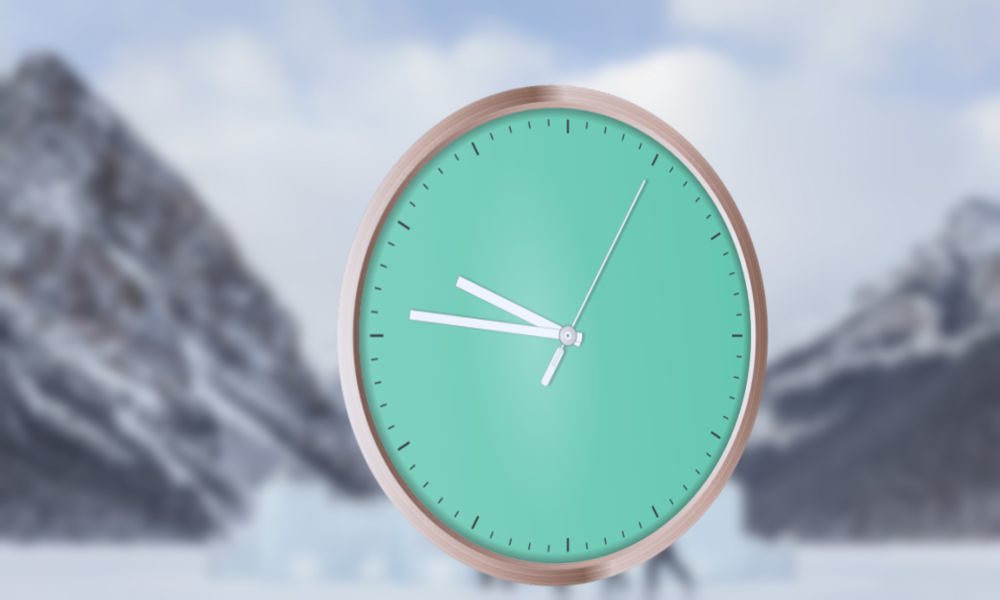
{"hour": 9, "minute": 46, "second": 5}
